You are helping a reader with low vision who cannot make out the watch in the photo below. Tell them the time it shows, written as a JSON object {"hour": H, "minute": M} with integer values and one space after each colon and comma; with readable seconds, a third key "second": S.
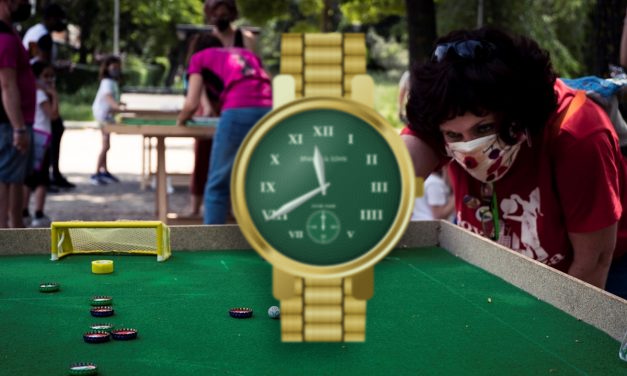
{"hour": 11, "minute": 40}
